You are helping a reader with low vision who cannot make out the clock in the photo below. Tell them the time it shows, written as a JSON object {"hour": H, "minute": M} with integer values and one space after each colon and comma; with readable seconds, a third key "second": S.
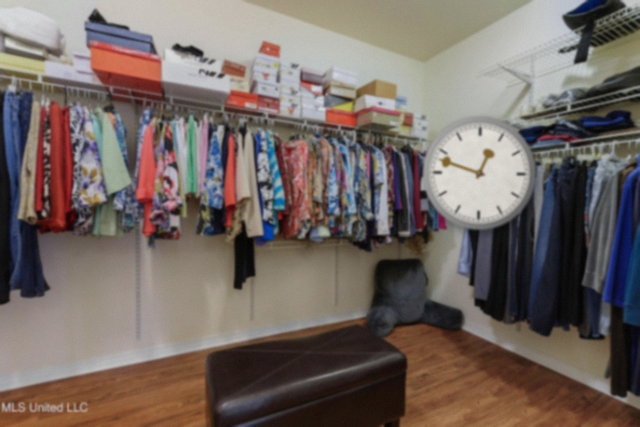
{"hour": 12, "minute": 48}
